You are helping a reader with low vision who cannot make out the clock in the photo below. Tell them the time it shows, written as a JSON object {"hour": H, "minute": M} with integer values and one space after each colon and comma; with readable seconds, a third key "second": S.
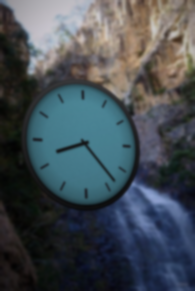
{"hour": 8, "minute": 23}
